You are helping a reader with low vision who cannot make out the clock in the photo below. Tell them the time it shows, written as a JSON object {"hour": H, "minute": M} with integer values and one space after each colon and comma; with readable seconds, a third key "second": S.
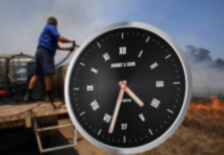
{"hour": 4, "minute": 33}
